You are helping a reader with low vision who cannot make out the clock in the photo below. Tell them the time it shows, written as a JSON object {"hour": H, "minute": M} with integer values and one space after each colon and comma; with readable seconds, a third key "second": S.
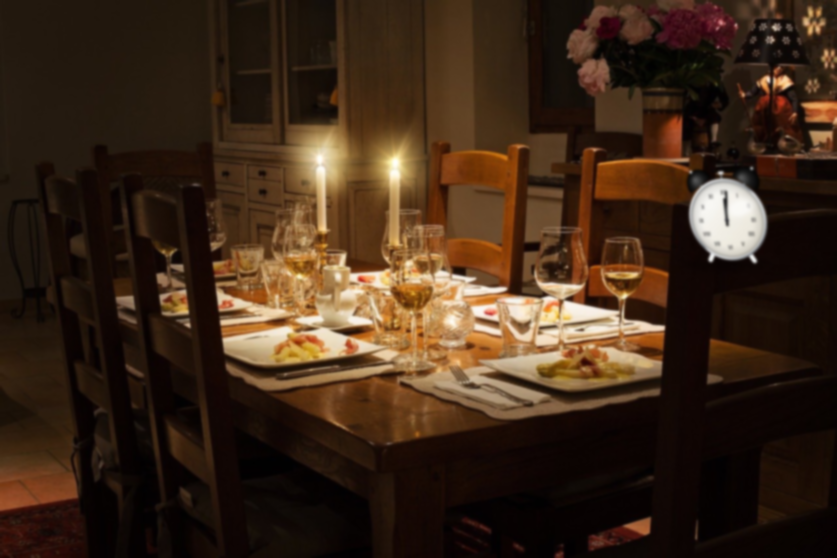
{"hour": 12, "minute": 1}
